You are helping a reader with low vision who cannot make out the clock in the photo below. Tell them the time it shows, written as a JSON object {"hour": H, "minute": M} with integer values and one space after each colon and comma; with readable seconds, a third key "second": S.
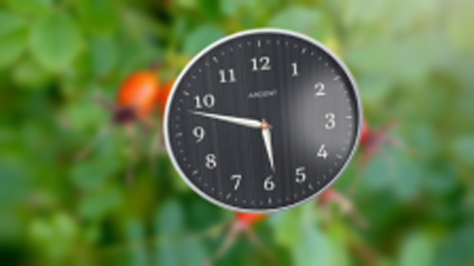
{"hour": 5, "minute": 48}
